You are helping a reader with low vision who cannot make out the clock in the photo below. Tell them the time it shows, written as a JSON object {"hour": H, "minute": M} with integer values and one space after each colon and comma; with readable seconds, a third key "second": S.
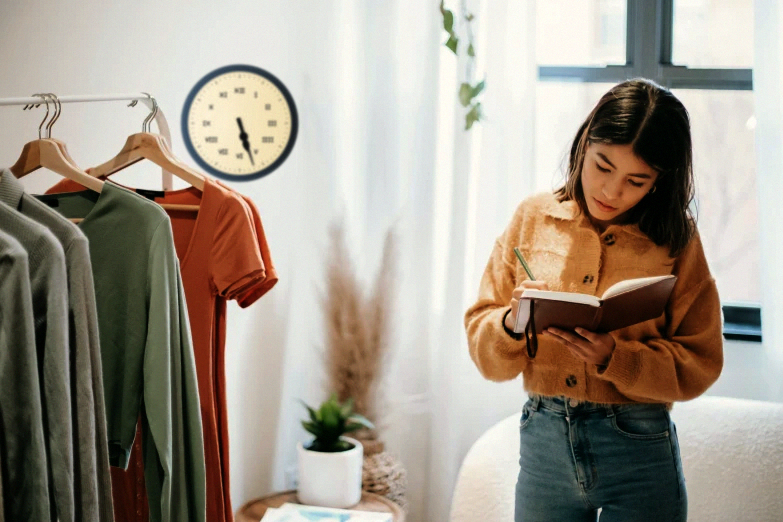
{"hour": 5, "minute": 27}
